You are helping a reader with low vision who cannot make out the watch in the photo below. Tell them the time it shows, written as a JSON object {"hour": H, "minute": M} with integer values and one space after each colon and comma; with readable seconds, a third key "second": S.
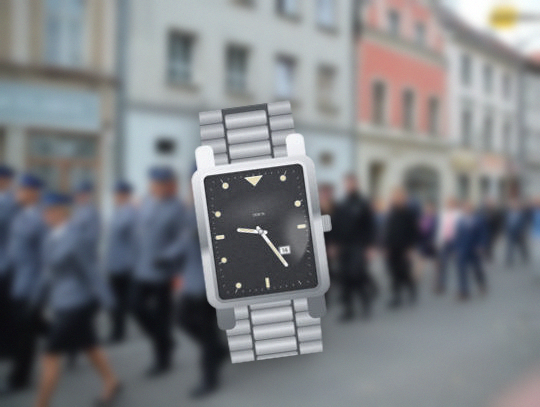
{"hour": 9, "minute": 25}
